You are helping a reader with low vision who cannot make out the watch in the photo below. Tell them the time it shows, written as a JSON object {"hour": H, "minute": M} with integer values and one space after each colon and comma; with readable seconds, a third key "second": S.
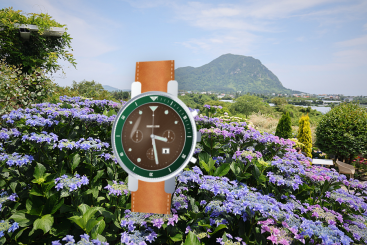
{"hour": 3, "minute": 28}
